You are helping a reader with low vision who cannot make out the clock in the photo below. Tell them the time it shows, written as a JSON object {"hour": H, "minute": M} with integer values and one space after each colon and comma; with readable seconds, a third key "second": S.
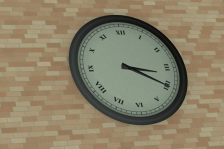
{"hour": 3, "minute": 20}
